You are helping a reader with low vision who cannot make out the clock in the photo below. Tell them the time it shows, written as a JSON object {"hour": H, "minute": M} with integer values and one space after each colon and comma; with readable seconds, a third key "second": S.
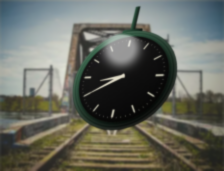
{"hour": 8, "minute": 40}
